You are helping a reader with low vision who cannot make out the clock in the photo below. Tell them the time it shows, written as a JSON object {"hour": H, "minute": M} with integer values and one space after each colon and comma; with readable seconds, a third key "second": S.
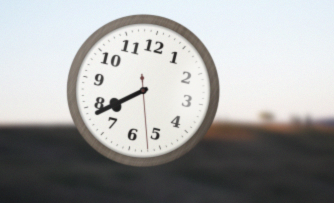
{"hour": 7, "minute": 38, "second": 27}
